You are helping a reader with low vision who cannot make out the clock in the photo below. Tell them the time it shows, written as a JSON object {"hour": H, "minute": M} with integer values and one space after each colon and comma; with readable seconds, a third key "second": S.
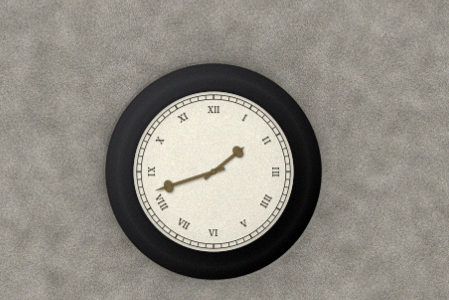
{"hour": 1, "minute": 42}
